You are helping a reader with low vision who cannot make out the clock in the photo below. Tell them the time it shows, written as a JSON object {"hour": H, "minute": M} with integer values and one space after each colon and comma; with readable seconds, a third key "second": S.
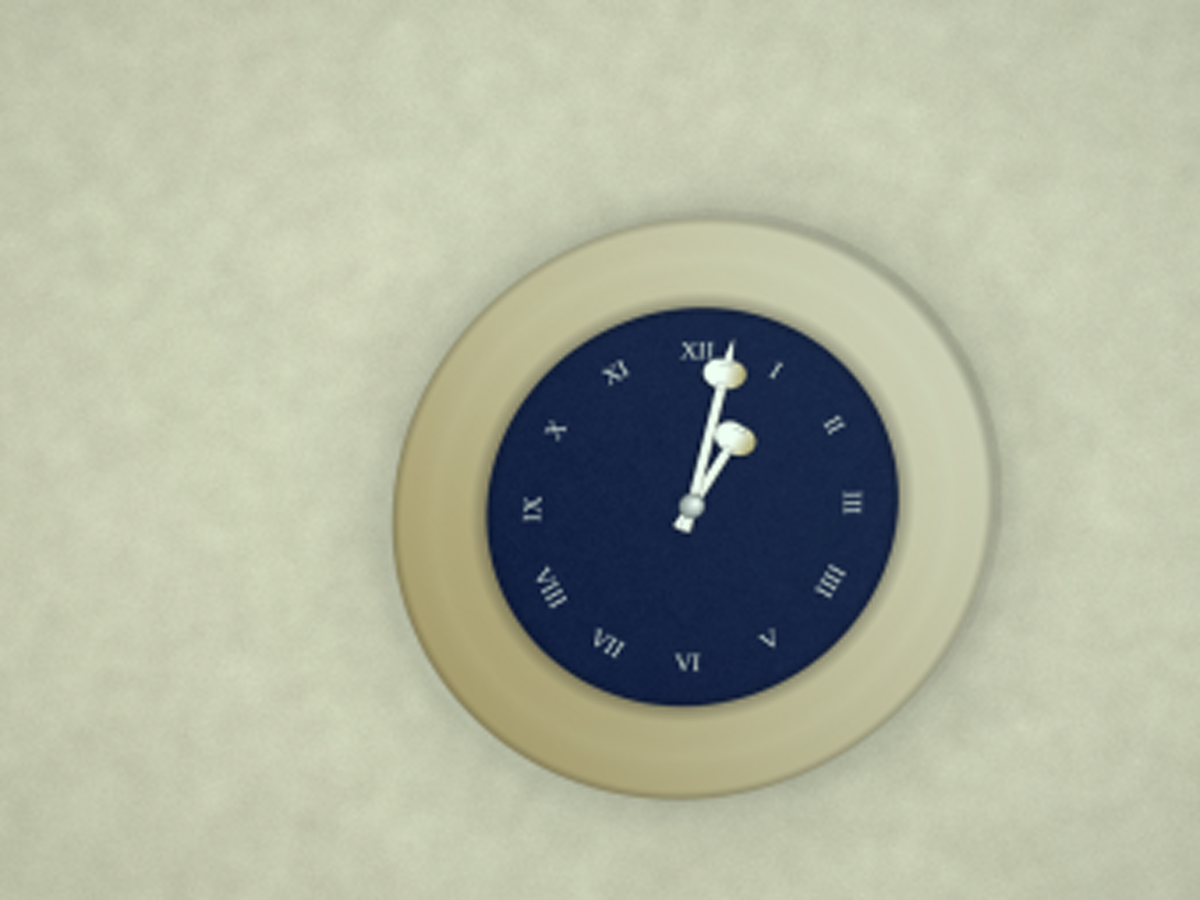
{"hour": 1, "minute": 2}
